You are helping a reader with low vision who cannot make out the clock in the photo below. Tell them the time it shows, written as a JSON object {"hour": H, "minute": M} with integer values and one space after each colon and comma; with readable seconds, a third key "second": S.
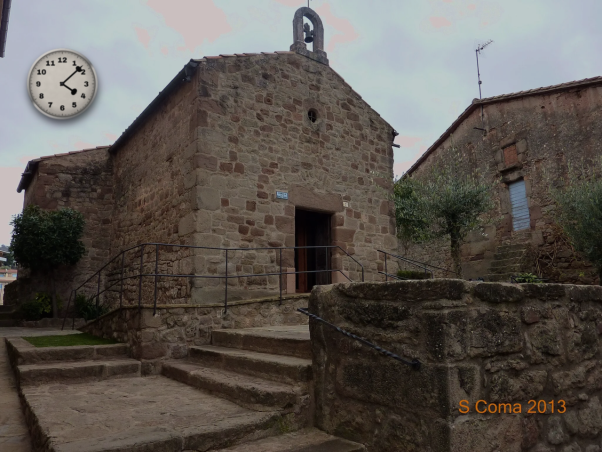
{"hour": 4, "minute": 8}
